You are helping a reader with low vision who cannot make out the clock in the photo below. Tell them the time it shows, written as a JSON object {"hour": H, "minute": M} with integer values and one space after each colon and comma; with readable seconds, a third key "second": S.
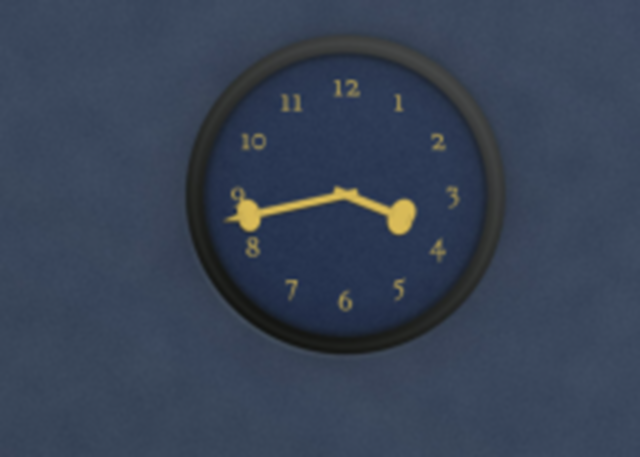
{"hour": 3, "minute": 43}
